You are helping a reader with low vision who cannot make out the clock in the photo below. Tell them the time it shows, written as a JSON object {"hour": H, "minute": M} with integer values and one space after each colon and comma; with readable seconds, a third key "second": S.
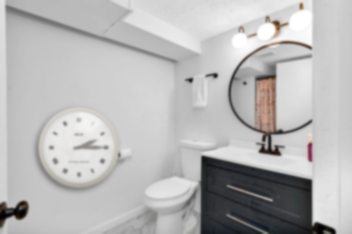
{"hour": 2, "minute": 15}
